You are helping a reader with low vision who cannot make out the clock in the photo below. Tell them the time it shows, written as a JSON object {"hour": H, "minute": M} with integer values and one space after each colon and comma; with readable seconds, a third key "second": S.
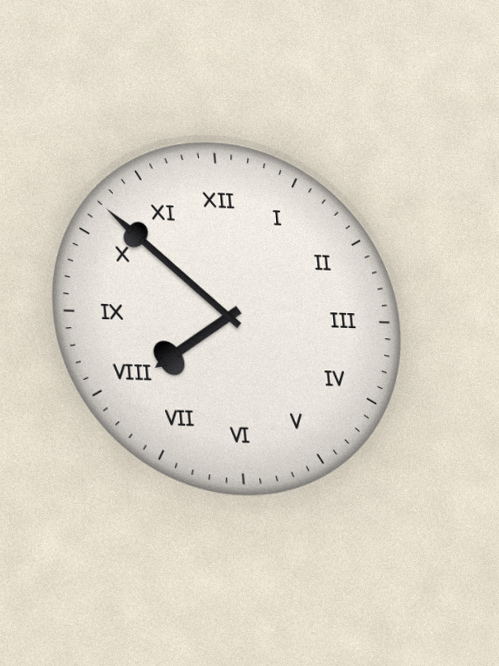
{"hour": 7, "minute": 52}
